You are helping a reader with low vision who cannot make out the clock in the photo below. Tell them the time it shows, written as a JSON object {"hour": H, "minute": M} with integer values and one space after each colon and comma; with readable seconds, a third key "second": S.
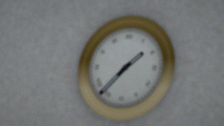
{"hour": 1, "minute": 37}
